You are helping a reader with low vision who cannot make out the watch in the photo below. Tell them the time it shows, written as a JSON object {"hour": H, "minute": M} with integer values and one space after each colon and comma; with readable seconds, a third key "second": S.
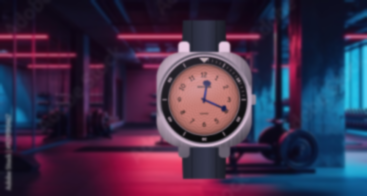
{"hour": 12, "minute": 19}
